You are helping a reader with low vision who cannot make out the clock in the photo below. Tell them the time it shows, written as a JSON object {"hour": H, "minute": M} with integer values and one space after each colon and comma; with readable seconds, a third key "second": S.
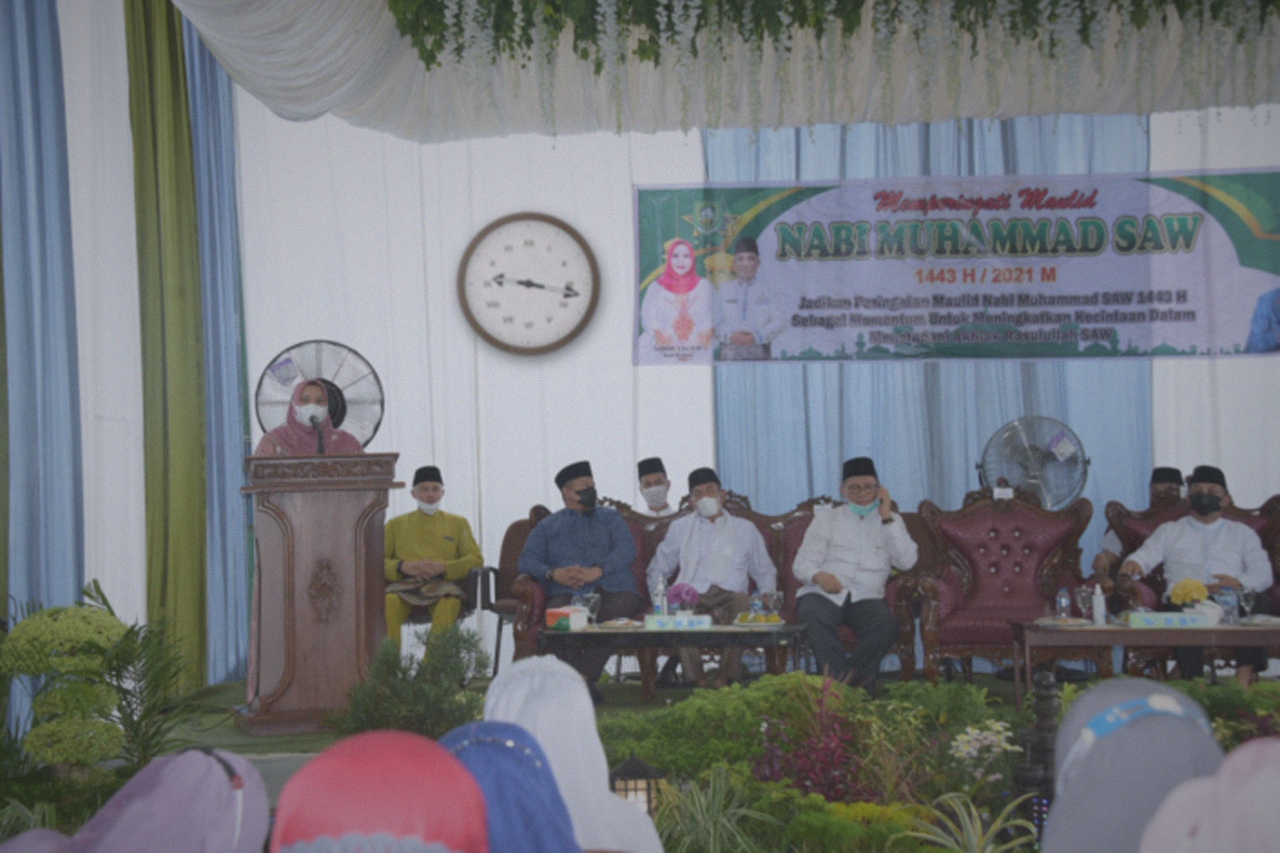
{"hour": 9, "minute": 17}
